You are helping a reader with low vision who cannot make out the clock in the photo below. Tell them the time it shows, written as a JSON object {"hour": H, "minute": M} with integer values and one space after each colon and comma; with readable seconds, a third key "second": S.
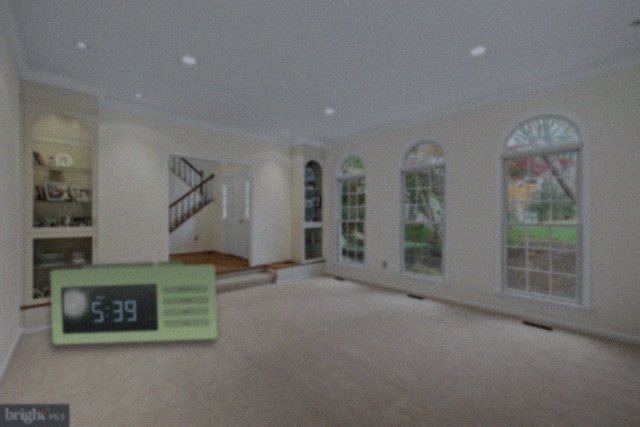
{"hour": 5, "minute": 39}
